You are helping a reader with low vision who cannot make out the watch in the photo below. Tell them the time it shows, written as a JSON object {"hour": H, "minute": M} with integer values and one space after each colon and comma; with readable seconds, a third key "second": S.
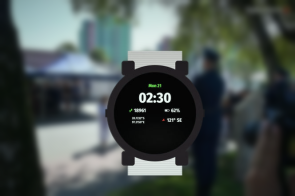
{"hour": 2, "minute": 30}
